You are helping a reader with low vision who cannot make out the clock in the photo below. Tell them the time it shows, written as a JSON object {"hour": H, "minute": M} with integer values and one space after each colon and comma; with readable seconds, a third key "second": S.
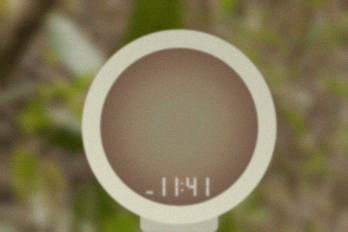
{"hour": 11, "minute": 41}
